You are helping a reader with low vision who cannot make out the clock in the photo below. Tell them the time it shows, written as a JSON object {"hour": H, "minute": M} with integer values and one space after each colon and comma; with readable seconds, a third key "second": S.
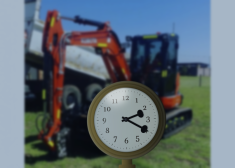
{"hour": 2, "minute": 20}
